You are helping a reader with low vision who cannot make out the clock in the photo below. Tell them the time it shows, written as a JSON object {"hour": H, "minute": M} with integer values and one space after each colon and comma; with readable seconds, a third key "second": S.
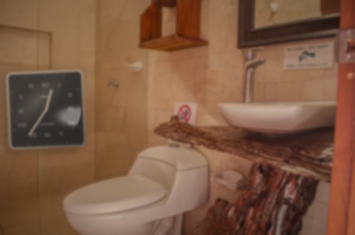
{"hour": 12, "minute": 36}
